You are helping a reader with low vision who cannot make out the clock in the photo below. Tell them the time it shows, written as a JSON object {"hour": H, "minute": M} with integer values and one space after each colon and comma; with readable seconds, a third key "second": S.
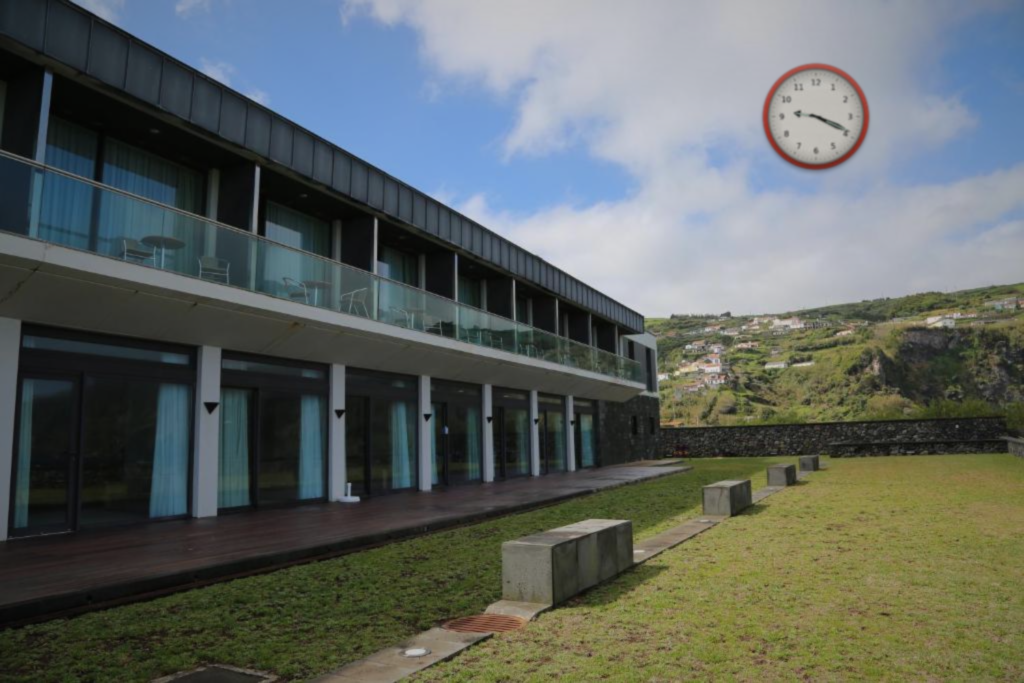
{"hour": 9, "minute": 19}
